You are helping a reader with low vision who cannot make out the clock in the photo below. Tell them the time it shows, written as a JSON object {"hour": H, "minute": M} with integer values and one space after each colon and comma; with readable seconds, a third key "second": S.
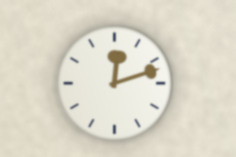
{"hour": 12, "minute": 12}
